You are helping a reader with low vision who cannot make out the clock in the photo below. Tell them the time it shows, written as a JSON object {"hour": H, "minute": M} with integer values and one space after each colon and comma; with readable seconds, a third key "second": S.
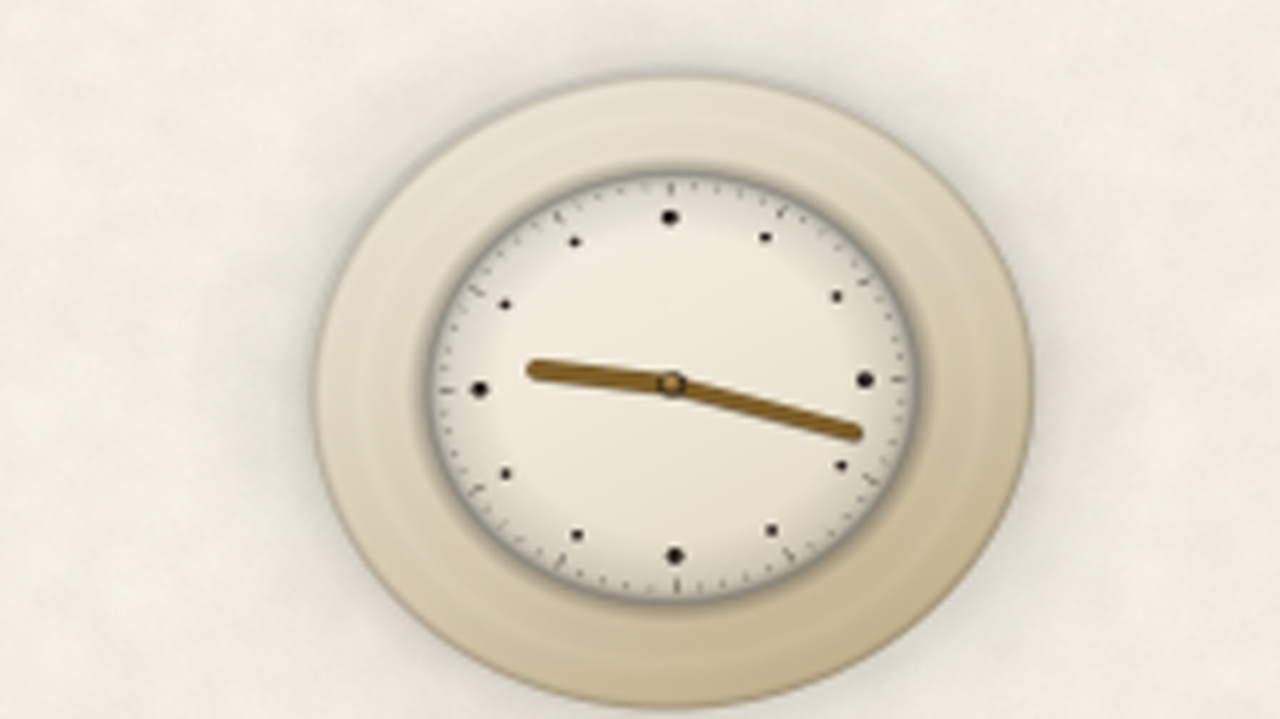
{"hour": 9, "minute": 18}
